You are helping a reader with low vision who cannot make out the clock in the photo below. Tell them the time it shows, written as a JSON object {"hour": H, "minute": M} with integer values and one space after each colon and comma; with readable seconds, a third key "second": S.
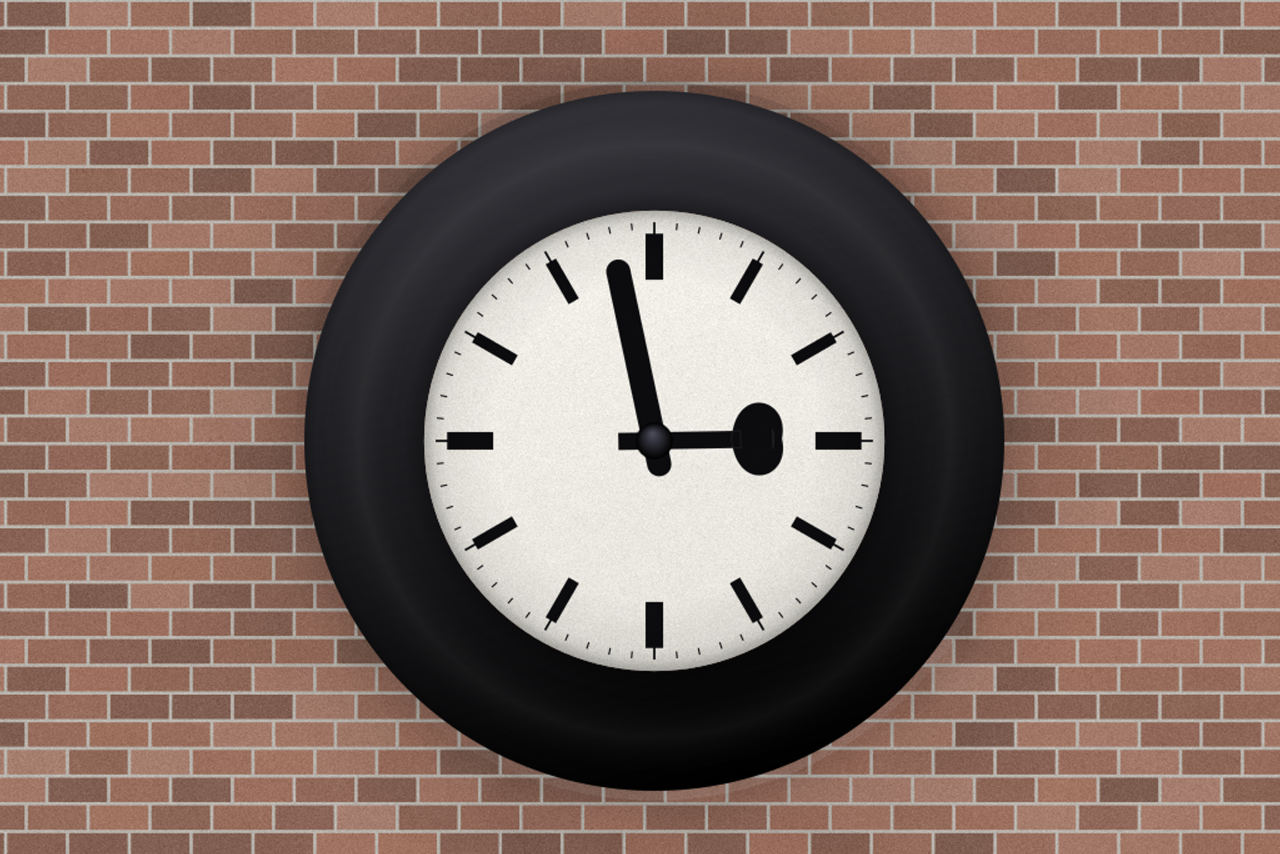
{"hour": 2, "minute": 58}
